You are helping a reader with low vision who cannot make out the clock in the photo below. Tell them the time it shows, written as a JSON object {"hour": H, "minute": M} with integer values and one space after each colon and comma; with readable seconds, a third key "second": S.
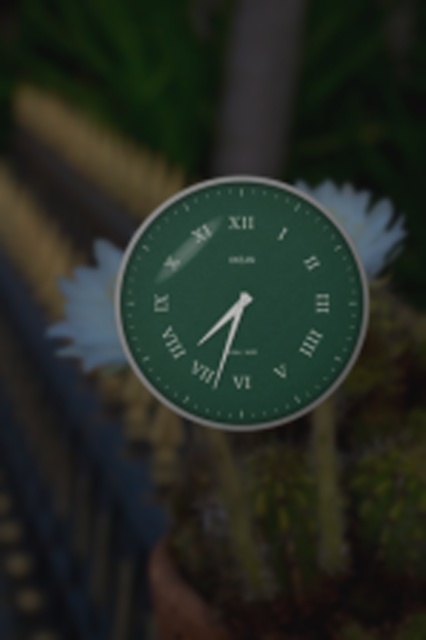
{"hour": 7, "minute": 33}
